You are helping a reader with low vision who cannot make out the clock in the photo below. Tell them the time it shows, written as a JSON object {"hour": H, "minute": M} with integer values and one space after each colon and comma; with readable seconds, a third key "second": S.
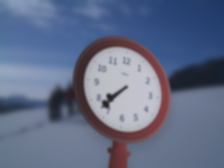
{"hour": 7, "minute": 37}
